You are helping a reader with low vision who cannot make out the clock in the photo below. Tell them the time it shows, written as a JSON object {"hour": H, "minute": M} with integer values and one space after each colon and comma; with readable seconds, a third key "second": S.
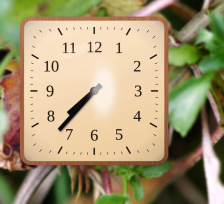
{"hour": 7, "minute": 37}
